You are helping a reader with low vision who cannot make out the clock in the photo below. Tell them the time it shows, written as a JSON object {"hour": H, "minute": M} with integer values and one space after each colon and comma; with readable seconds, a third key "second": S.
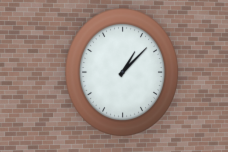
{"hour": 1, "minute": 8}
